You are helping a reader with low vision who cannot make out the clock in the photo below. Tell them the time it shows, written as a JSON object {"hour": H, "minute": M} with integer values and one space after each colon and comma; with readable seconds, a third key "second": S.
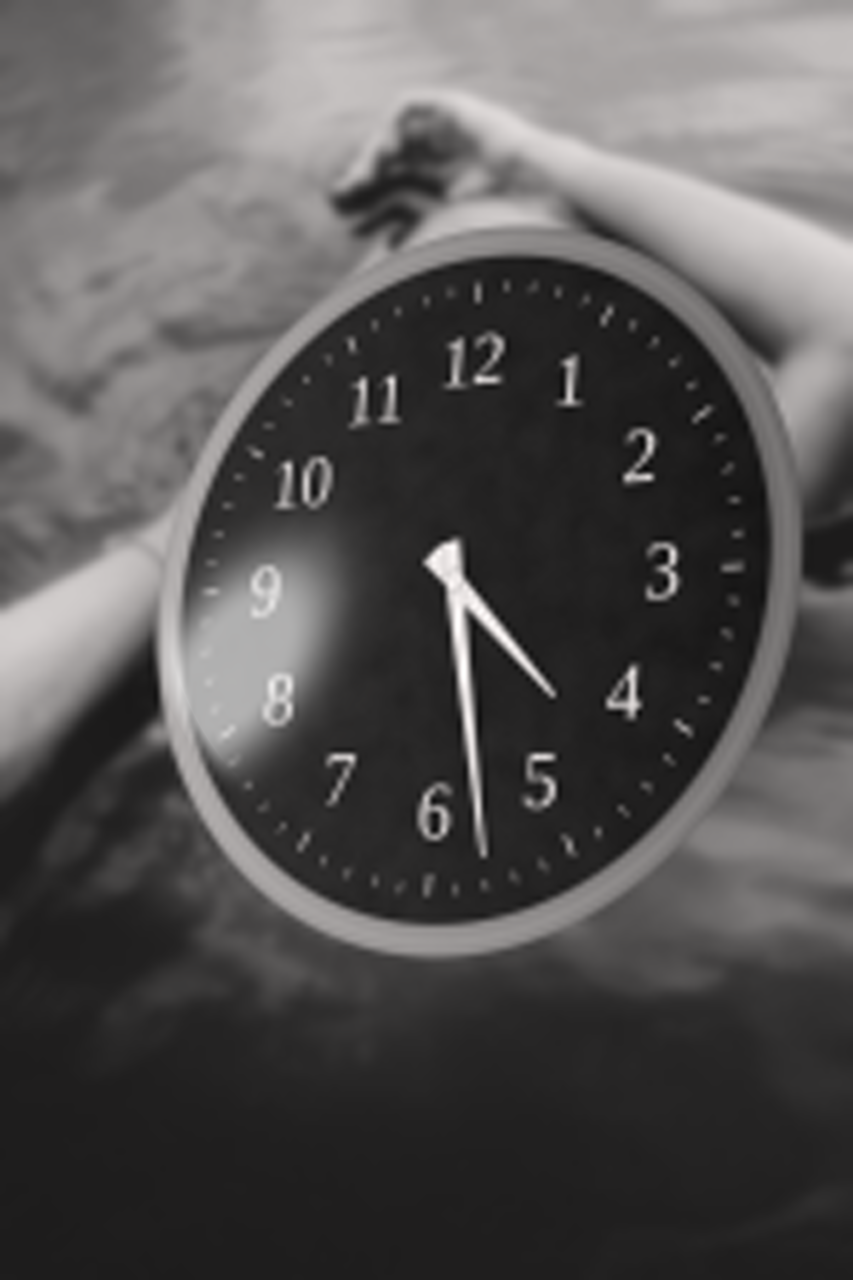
{"hour": 4, "minute": 28}
